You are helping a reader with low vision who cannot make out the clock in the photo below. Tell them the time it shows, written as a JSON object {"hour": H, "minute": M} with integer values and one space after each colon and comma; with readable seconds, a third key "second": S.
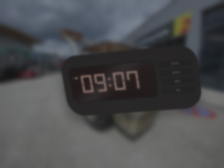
{"hour": 9, "minute": 7}
